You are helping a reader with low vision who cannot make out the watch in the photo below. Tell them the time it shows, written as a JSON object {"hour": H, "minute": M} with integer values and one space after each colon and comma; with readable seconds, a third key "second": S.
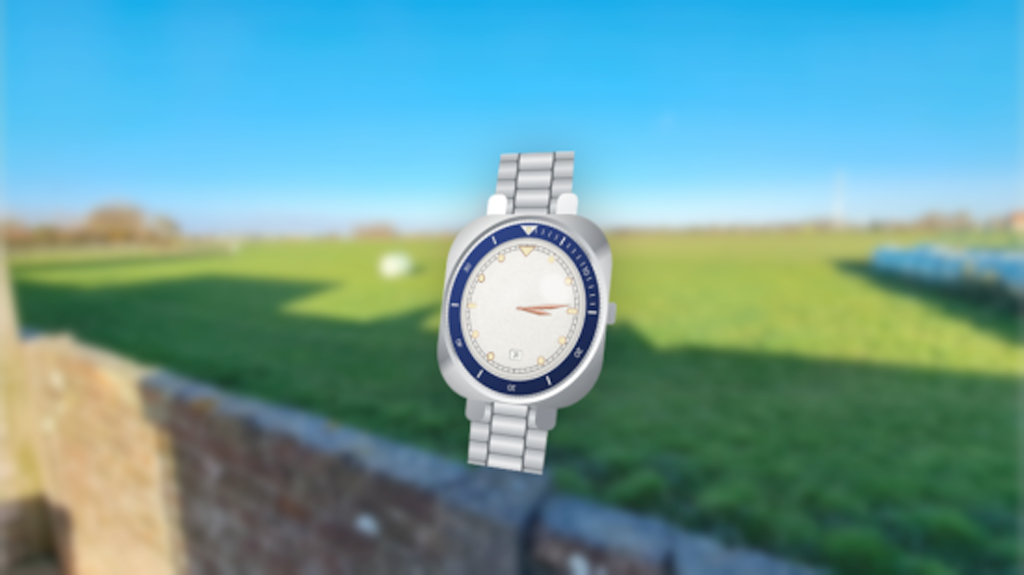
{"hour": 3, "minute": 14}
